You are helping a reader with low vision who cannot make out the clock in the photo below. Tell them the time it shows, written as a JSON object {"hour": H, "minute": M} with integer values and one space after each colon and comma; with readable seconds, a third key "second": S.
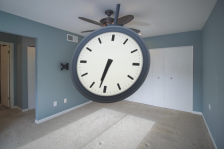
{"hour": 6, "minute": 32}
